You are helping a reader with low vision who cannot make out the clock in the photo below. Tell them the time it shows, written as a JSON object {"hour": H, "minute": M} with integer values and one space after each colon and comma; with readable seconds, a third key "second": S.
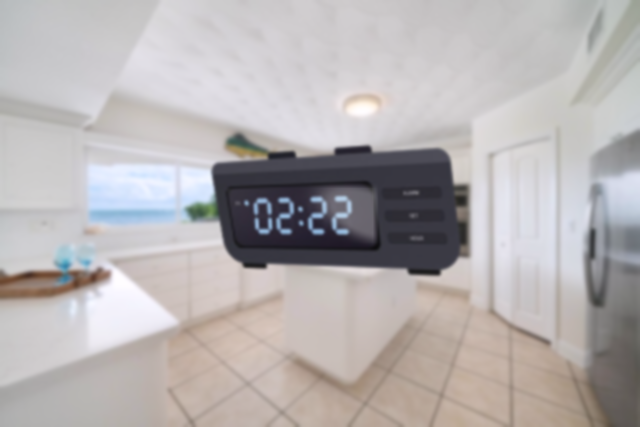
{"hour": 2, "minute": 22}
